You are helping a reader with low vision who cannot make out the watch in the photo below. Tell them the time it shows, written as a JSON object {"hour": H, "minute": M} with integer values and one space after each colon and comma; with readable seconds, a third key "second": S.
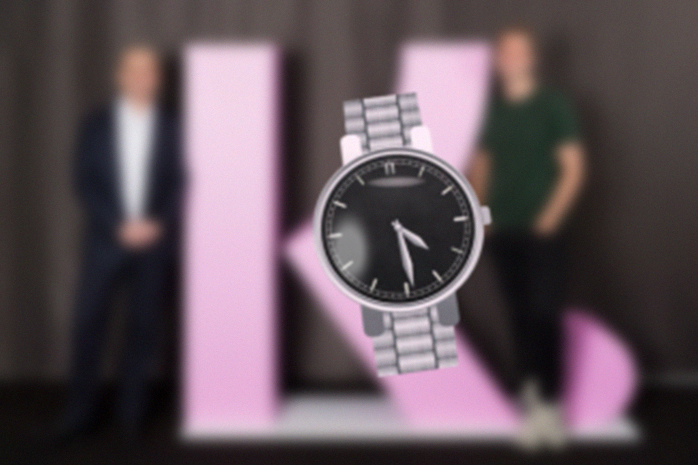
{"hour": 4, "minute": 29}
